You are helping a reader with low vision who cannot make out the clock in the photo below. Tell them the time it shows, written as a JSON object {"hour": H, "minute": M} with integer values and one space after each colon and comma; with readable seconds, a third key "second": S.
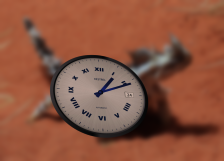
{"hour": 1, "minute": 11}
